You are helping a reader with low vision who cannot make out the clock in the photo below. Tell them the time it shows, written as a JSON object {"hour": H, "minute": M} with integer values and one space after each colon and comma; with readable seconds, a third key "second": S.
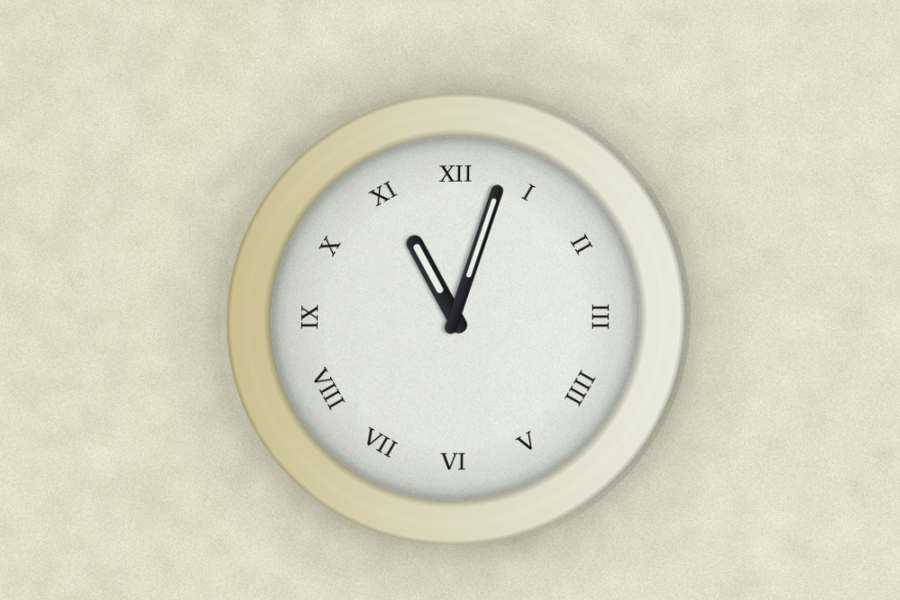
{"hour": 11, "minute": 3}
